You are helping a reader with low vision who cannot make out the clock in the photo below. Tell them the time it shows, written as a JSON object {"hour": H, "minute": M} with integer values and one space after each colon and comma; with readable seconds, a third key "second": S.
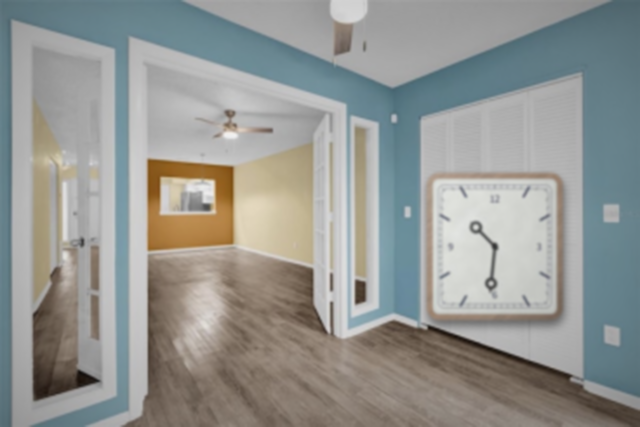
{"hour": 10, "minute": 31}
